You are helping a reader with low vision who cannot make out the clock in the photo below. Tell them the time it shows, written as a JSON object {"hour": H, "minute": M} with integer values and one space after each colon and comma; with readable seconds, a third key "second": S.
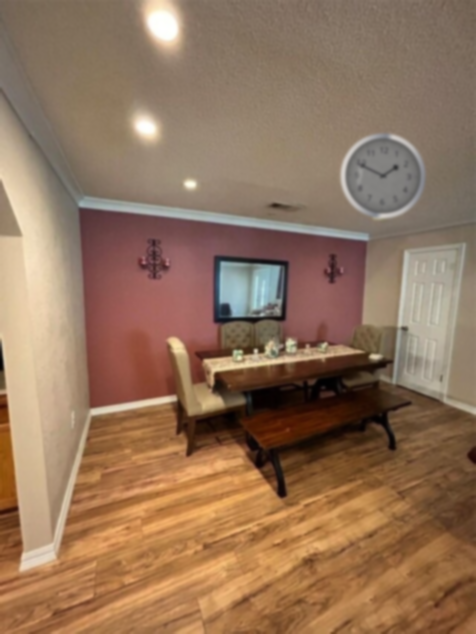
{"hour": 1, "minute": 49}
